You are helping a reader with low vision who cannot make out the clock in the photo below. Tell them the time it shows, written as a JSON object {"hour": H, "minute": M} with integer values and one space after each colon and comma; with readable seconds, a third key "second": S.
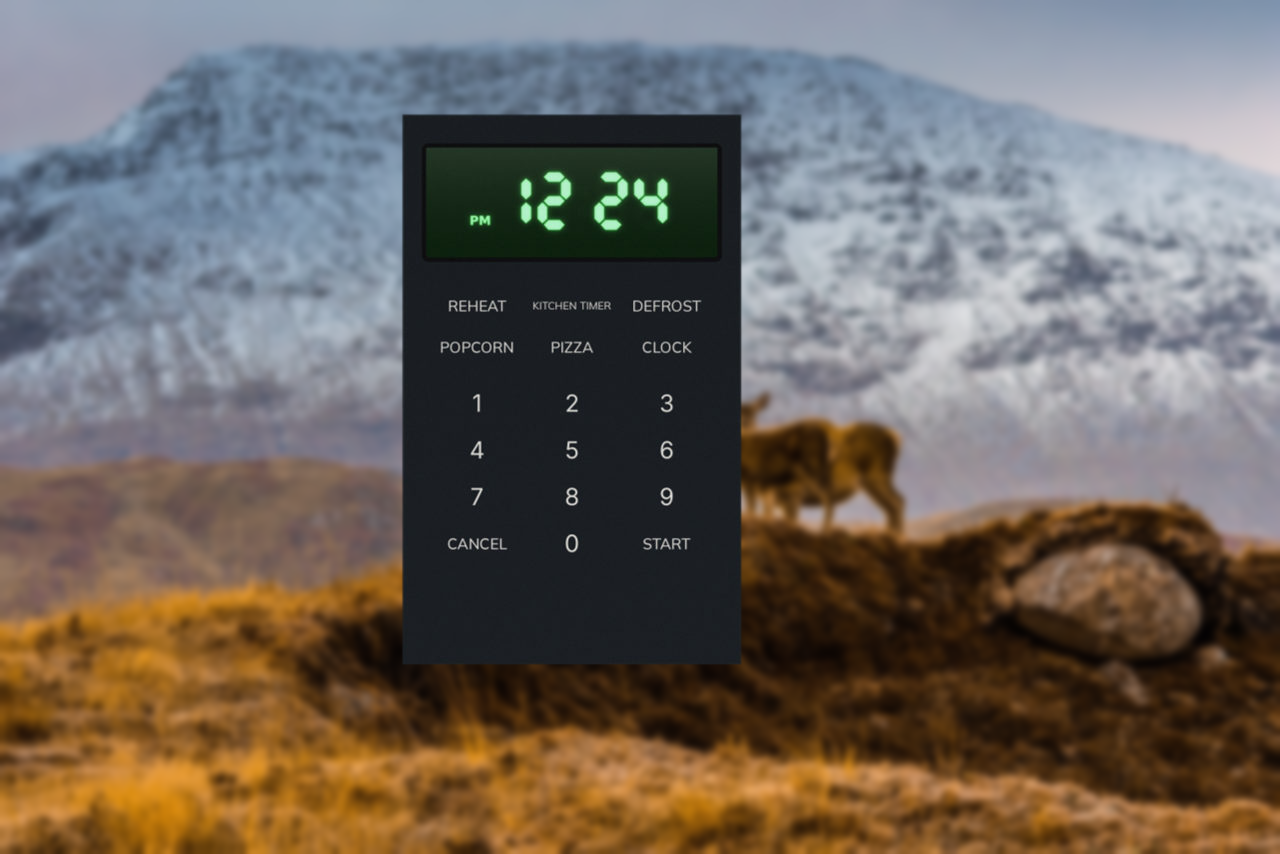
{"hour": 12, "minute": 24}
